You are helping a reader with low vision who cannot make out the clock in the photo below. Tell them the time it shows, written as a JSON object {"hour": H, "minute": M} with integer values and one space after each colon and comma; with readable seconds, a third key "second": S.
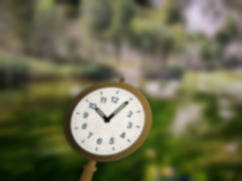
{"hour": 10, "minute": 5}
